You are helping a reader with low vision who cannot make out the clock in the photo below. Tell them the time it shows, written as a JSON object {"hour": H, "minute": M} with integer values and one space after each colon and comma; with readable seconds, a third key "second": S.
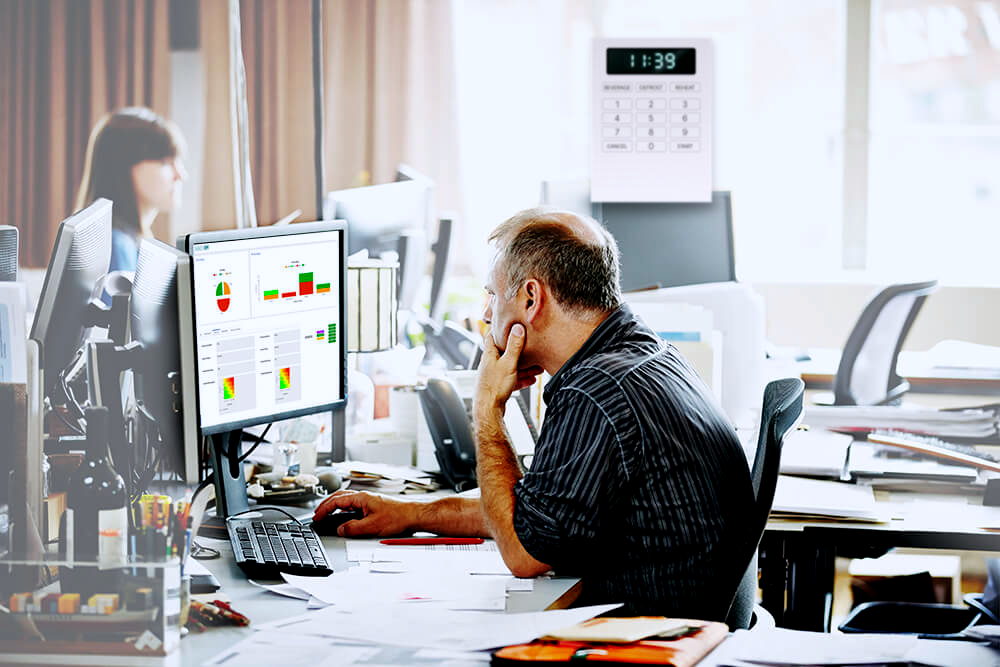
{"hour": 11, "minute": 39}
